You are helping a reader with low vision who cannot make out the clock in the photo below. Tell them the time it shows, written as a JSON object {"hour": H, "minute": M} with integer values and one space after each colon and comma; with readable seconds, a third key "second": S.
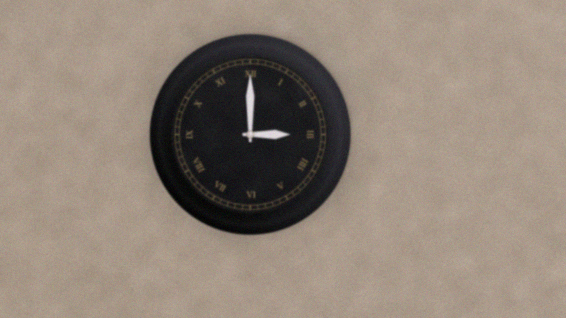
{"hour": 3, "minute": 0}
